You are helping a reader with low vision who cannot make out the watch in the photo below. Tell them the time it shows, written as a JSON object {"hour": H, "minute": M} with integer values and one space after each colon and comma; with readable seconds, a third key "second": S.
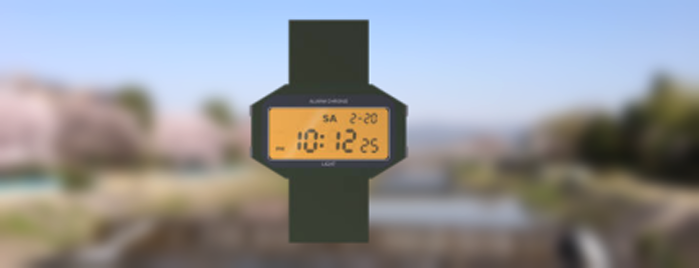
{"hour": 10, "minute": 12, "second": 25}
